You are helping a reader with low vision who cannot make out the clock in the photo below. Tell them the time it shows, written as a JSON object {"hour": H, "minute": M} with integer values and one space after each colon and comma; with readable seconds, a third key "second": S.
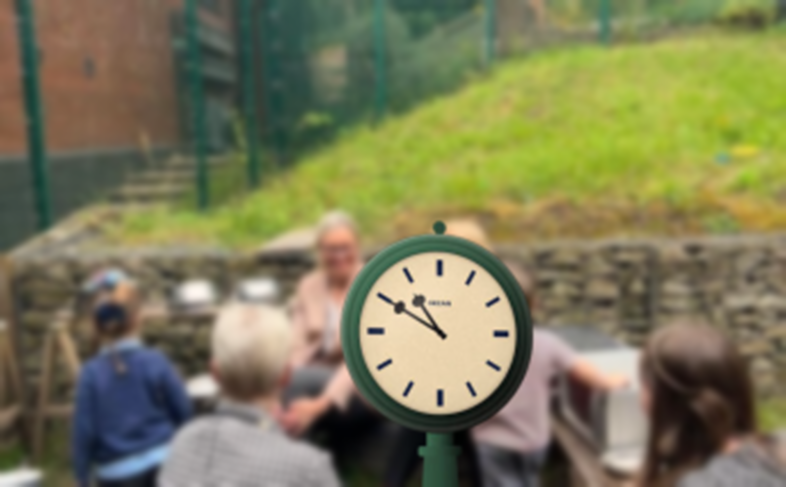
{"hour": 10, "minute": 50}
